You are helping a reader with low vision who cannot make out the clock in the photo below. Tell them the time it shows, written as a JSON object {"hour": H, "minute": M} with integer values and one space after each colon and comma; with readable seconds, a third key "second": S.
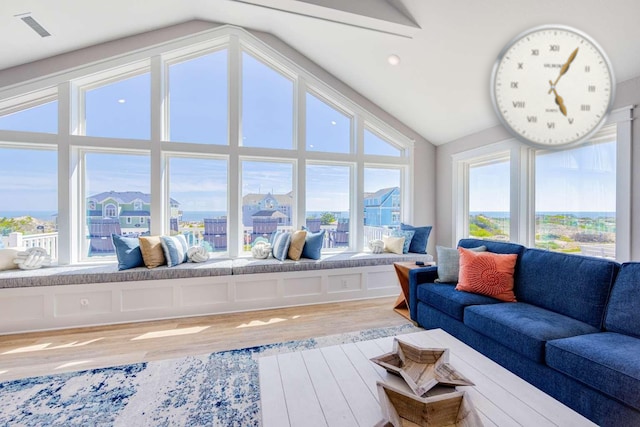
{"hour": 5, "minute": 5}
